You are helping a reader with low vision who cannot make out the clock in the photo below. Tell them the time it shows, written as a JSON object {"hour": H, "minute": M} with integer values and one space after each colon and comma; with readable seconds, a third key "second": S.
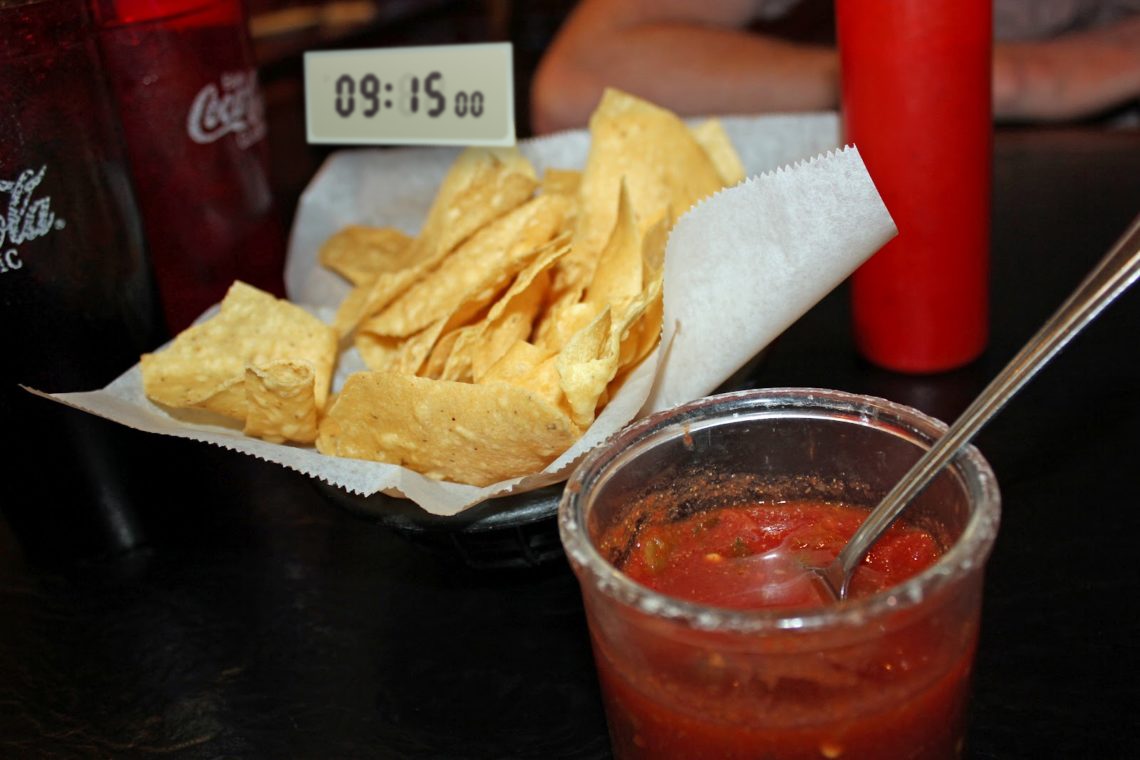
{"hour": 9, "minute": 15, "second": 0}
